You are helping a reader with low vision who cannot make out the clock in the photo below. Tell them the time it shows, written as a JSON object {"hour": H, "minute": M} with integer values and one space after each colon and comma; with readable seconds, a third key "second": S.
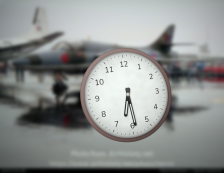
{"hour": 6, "minute": 29}
